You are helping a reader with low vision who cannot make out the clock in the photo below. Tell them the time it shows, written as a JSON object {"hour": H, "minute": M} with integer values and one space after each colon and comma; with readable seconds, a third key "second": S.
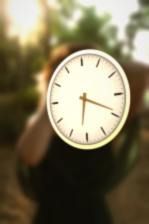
{"hour": 6, "minute": 19}
